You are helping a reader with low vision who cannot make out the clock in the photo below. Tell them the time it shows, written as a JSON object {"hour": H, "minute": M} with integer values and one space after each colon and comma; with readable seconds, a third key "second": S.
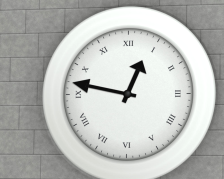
{"hour": 12, "minute": 47}
